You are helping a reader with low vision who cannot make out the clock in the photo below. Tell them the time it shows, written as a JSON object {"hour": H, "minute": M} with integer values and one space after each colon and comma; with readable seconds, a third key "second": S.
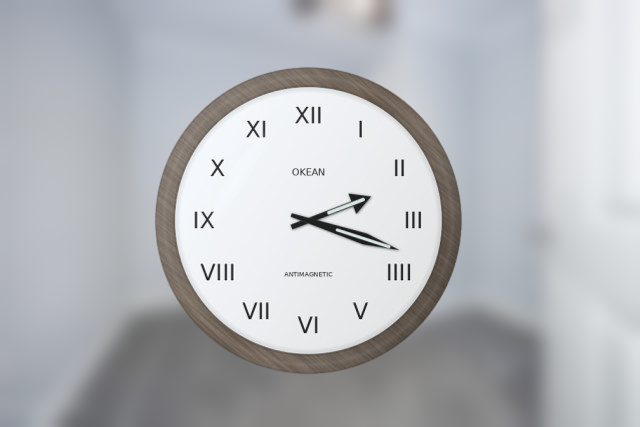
{"hour": 2, "minute": 18}
